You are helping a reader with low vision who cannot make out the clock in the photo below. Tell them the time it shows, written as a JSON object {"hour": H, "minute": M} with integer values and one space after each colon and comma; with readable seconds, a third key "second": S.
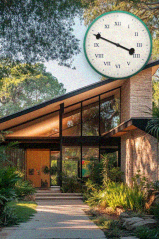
{"hour": 3, "minute": 49}
